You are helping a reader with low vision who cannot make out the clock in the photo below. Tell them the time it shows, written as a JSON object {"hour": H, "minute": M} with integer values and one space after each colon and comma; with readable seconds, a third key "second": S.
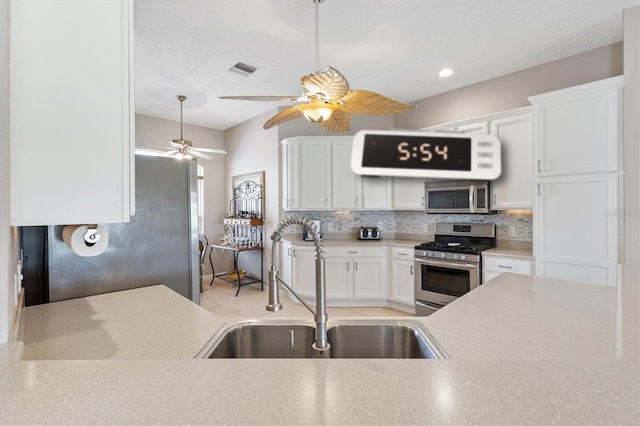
{"hour": 5, "minute": 54}
